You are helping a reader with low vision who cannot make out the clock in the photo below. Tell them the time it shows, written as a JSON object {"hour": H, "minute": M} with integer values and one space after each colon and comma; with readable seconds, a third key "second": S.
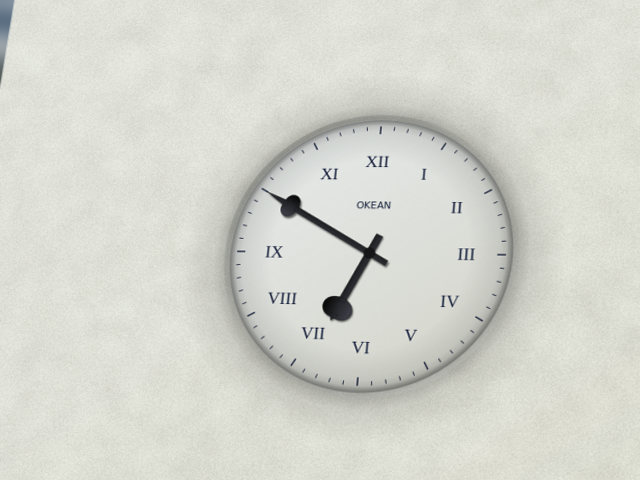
{"hour": 6, "minute": 50}
